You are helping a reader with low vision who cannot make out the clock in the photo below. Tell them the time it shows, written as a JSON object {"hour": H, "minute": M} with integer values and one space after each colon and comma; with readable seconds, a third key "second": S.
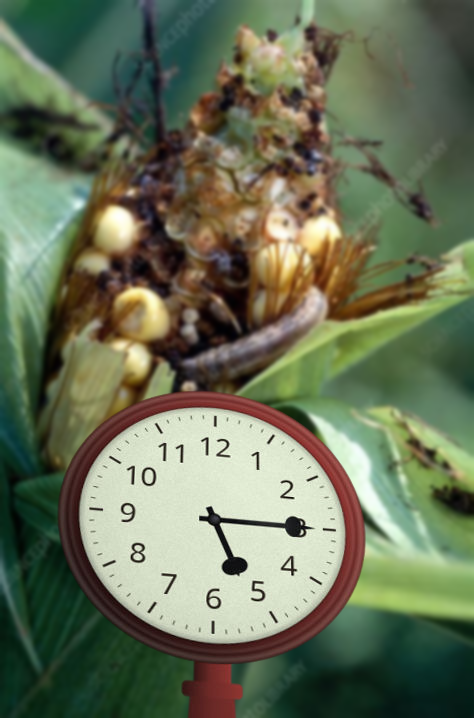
{"hour": 5, "minute": 15}
